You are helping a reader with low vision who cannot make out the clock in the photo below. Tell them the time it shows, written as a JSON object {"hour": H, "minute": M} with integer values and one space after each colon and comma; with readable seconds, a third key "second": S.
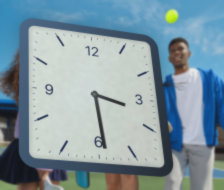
{"hour": 3, "minute": 29}
